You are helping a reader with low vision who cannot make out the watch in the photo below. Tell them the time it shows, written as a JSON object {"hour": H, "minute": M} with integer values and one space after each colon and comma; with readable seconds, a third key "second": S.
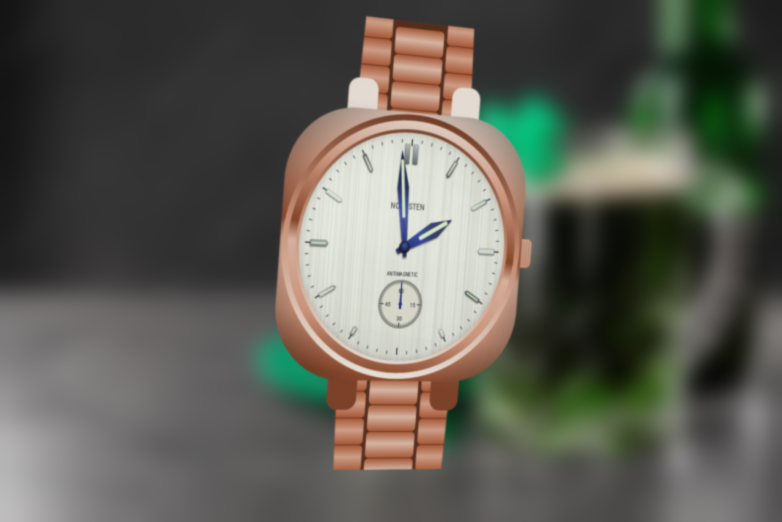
{"hour": 1, "minute": 59}
